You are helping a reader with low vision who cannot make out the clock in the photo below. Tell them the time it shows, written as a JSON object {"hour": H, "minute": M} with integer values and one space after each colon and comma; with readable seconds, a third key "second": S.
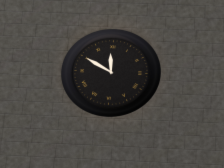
{"hour": 11, "minute": 50}
